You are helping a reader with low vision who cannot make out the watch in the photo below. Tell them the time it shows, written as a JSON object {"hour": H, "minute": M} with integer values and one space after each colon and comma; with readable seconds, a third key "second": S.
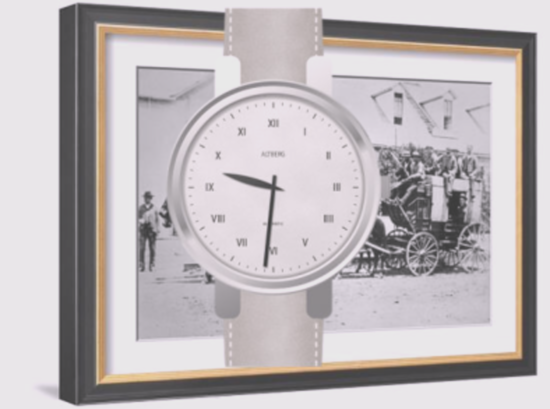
{"hour": 9, "minute": 31}
